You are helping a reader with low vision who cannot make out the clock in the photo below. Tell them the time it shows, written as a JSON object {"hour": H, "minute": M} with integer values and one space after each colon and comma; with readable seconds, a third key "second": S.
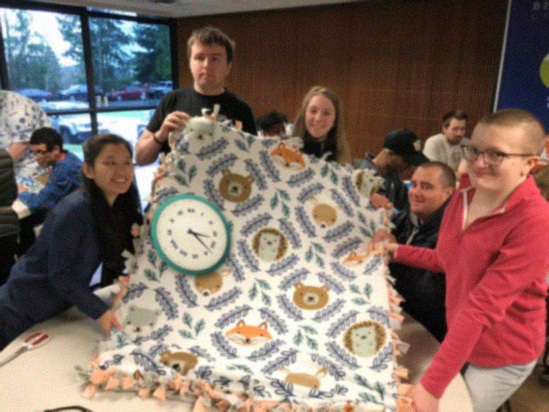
{"hour": 3, "minute": 23}
